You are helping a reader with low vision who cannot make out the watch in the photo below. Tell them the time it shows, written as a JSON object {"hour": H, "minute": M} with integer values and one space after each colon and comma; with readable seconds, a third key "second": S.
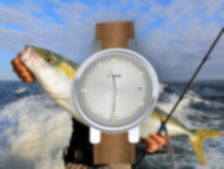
{"hour": 11, "minute": 31}
